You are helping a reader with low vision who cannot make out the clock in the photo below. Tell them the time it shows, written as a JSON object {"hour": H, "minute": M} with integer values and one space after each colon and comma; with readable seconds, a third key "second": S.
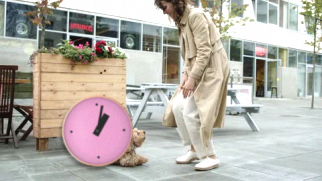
{"hour": 1, "minute": 2}
